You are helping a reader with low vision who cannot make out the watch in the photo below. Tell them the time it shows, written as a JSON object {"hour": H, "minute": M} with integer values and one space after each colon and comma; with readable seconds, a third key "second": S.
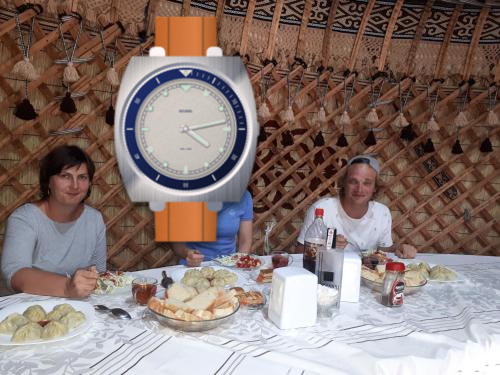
{"hour": 4, "minute": 13}
